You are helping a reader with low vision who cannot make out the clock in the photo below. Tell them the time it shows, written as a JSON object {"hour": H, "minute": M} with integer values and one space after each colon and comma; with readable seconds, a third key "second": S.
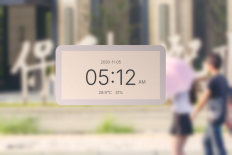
{"hour": 5, "minute": 12}
